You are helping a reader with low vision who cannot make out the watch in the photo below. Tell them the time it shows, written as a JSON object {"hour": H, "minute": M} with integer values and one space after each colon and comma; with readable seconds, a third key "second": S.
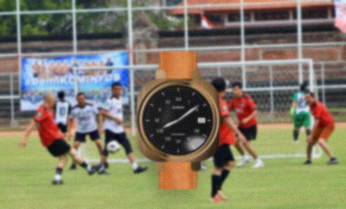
{"hour": 8, "minute": 9}
